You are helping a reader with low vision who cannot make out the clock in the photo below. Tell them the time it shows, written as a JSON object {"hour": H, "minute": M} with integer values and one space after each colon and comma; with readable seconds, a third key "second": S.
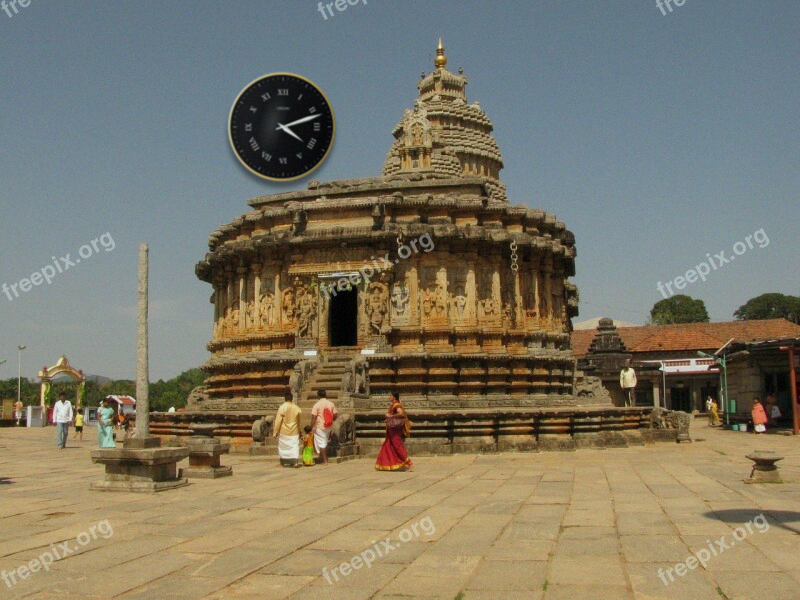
{"hour": 4, "minute": 12}
